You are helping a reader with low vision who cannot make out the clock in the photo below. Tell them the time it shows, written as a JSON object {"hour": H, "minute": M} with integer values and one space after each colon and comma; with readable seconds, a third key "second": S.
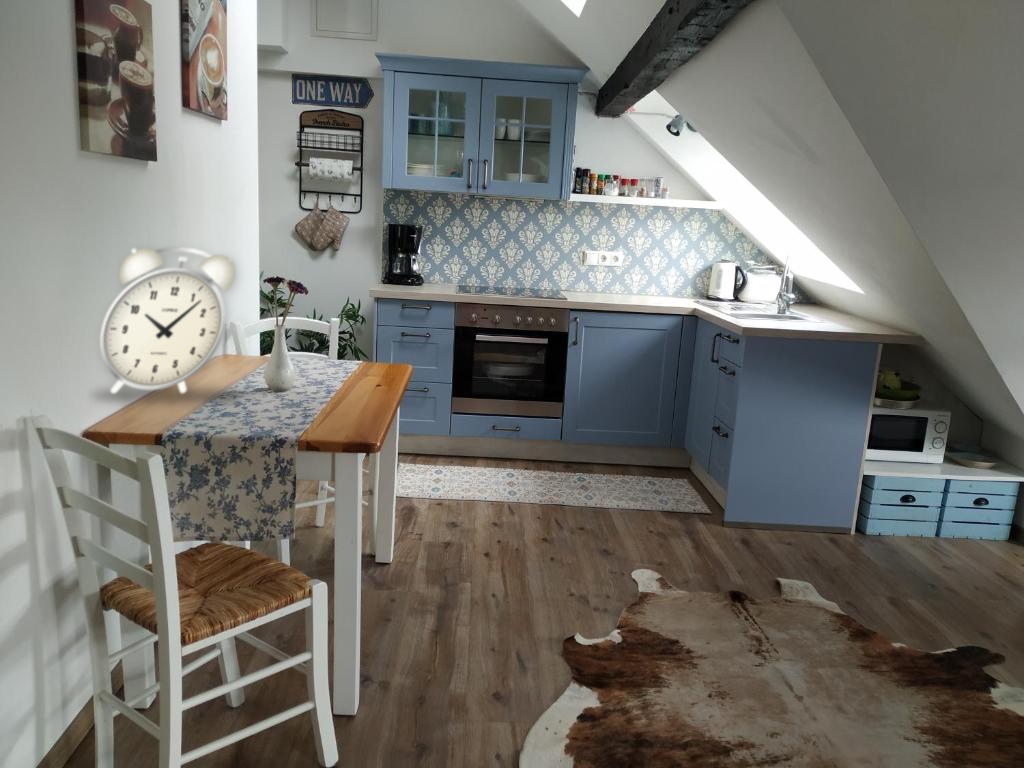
{"hour": 10, "minute": 7}
